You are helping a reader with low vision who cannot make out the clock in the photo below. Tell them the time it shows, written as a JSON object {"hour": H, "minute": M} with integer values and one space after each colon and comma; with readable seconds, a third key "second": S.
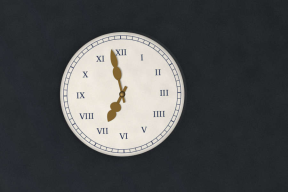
{"hour": 6, "minute": 58}
